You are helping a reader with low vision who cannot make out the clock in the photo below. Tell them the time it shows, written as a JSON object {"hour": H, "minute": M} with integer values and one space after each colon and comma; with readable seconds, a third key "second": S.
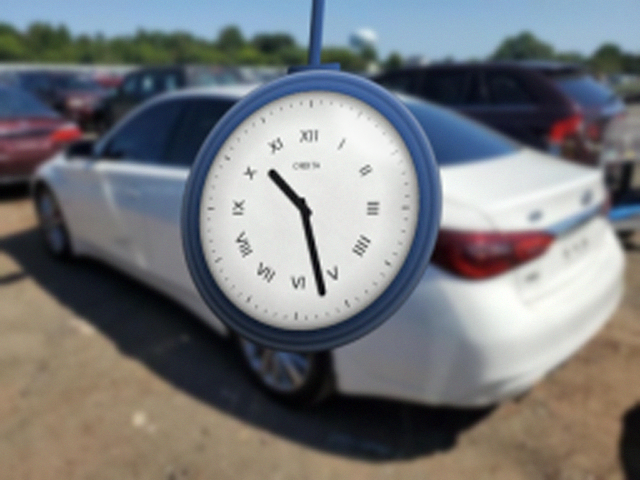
{"hour": 10, "minute": 27}
